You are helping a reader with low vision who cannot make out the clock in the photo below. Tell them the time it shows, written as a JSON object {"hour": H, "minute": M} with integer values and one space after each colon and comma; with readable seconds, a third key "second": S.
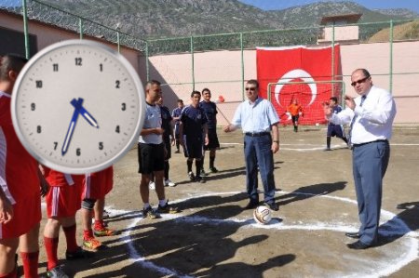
{"hour": 4, "minute": 33}
